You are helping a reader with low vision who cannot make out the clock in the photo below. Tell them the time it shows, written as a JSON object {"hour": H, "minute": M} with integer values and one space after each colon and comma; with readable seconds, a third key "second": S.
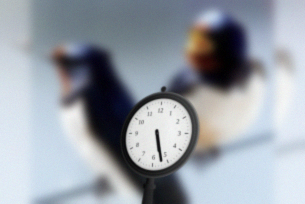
{"hour": 5, "minute": 27}
